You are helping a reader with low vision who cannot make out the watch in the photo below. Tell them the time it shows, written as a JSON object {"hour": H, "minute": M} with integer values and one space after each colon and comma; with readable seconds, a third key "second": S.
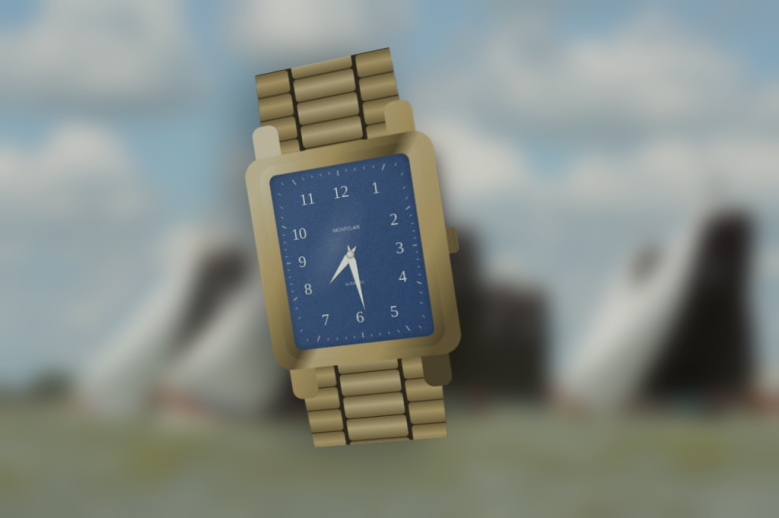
{"hour": 7, "minute": 29}
